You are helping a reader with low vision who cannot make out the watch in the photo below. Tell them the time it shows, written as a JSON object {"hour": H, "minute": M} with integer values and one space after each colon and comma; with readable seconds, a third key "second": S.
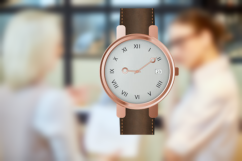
{"hour": 9, "minute": 9}
